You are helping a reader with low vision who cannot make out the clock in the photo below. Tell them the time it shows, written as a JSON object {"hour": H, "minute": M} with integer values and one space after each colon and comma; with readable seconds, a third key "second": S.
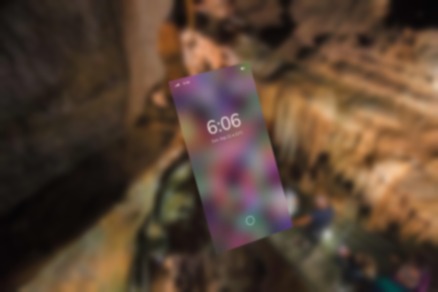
{"hour": 6, "minute": 6}
